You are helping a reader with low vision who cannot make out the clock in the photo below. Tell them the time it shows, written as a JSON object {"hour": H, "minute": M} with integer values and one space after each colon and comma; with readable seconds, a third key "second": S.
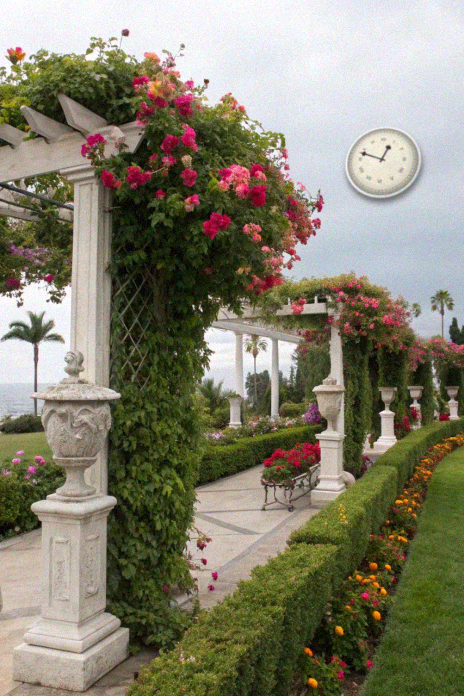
{"hour": 12, "minute": 48}
